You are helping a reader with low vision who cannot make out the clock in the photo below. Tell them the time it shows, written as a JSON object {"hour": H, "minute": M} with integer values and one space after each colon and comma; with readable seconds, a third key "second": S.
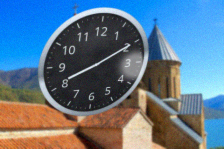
{"hour": 8, "minute": 10}
